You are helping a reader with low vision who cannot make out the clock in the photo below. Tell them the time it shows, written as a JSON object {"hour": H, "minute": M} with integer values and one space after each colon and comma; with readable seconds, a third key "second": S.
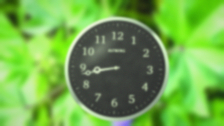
{"hour": 8, "minute": 43}
